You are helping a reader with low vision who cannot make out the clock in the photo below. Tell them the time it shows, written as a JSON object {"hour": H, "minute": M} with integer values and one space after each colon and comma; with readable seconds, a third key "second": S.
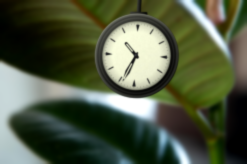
{"hour": 10, "minute": 34}
